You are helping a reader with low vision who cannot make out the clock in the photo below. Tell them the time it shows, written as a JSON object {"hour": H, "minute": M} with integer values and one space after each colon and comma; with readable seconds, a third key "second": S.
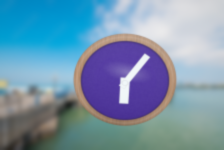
{"hour": 6, "minute": 6}
